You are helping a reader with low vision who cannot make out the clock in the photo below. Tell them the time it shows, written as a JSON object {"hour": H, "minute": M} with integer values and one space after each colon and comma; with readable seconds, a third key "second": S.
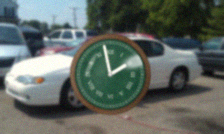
{"hour": 1, "minute": 58}
